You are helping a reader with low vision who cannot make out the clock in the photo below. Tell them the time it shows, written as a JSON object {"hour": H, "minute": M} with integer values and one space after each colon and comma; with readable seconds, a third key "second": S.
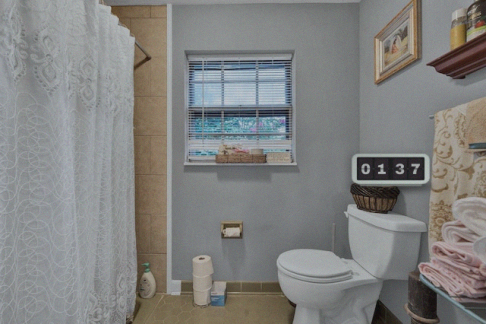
{"hour": 1, "minute": 37}
